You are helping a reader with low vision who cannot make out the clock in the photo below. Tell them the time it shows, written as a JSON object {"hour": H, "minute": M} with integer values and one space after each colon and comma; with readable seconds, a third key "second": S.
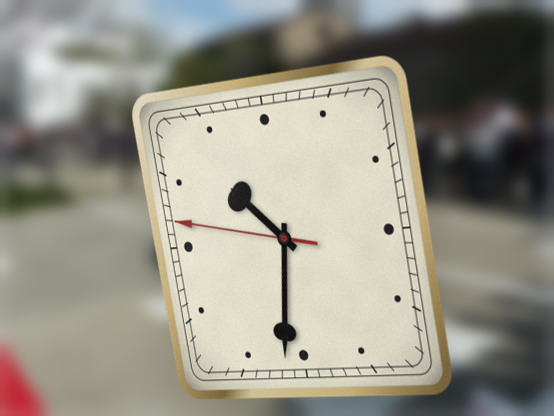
{"hour": 10, "minute": 31, "second": 47}
